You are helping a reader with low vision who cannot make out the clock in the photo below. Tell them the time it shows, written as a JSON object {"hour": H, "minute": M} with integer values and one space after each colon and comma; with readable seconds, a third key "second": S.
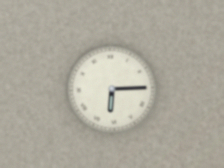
{"hour": 6, "minute": 15}
